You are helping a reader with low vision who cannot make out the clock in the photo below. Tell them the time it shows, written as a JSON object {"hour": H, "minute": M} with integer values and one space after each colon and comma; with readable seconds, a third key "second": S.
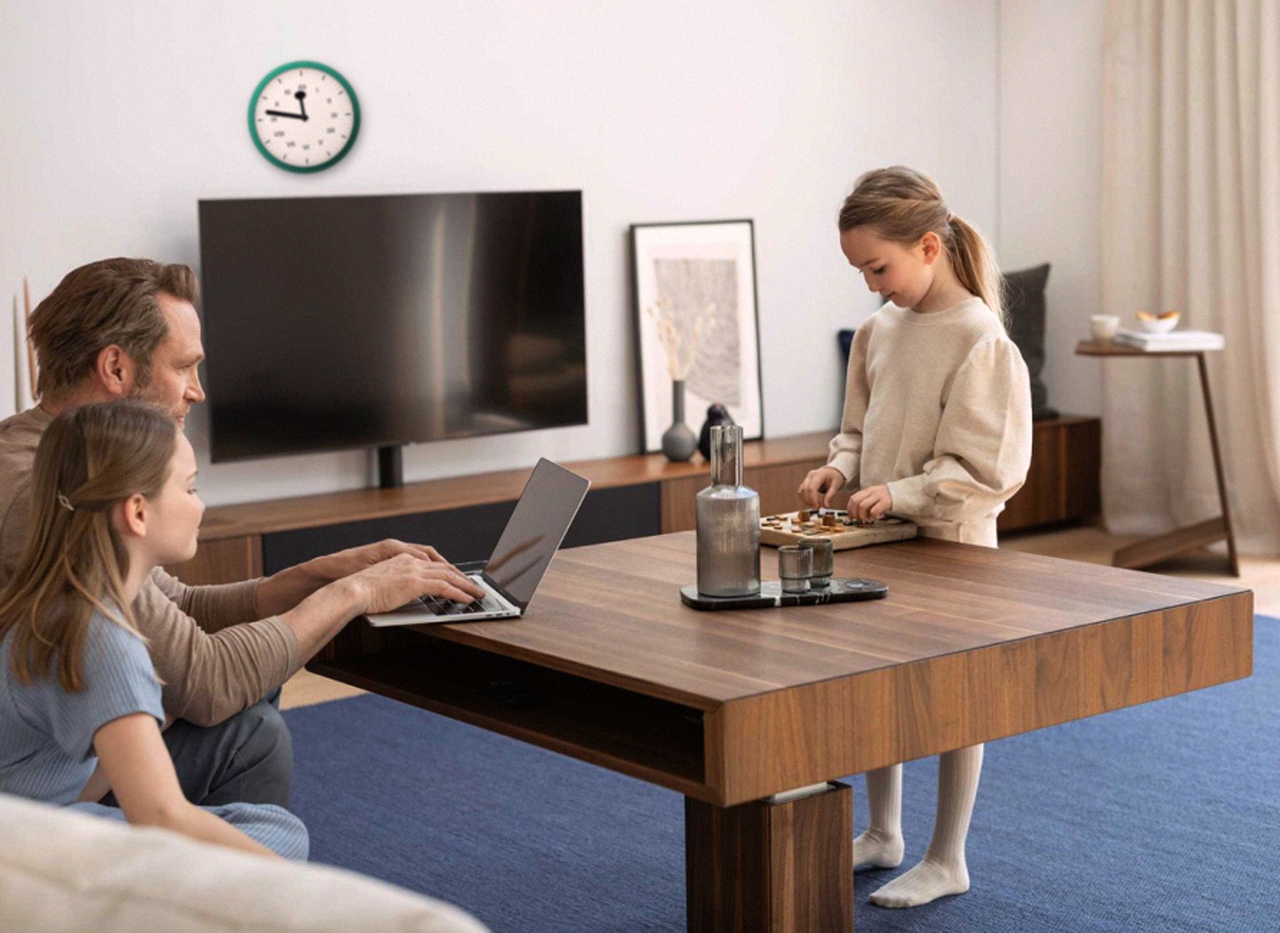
{"hour": 11, "minute": 47}
